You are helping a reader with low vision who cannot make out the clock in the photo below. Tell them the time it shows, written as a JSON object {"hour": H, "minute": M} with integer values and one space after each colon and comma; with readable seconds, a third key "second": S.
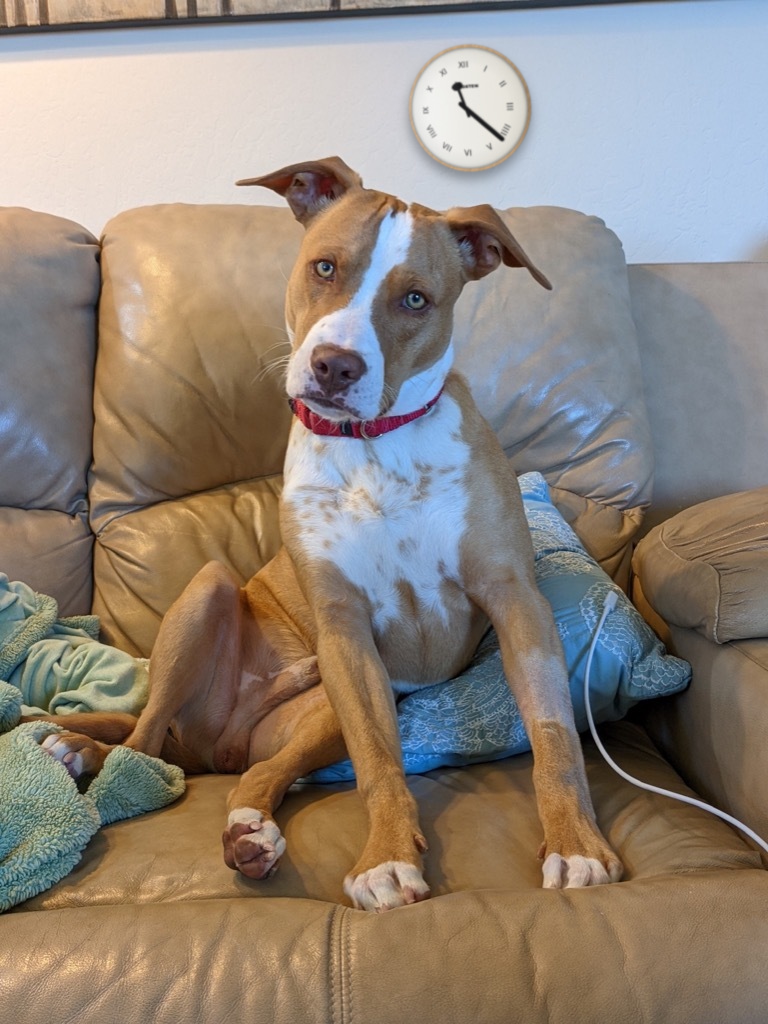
{"hour": 11, "minute": 22}
